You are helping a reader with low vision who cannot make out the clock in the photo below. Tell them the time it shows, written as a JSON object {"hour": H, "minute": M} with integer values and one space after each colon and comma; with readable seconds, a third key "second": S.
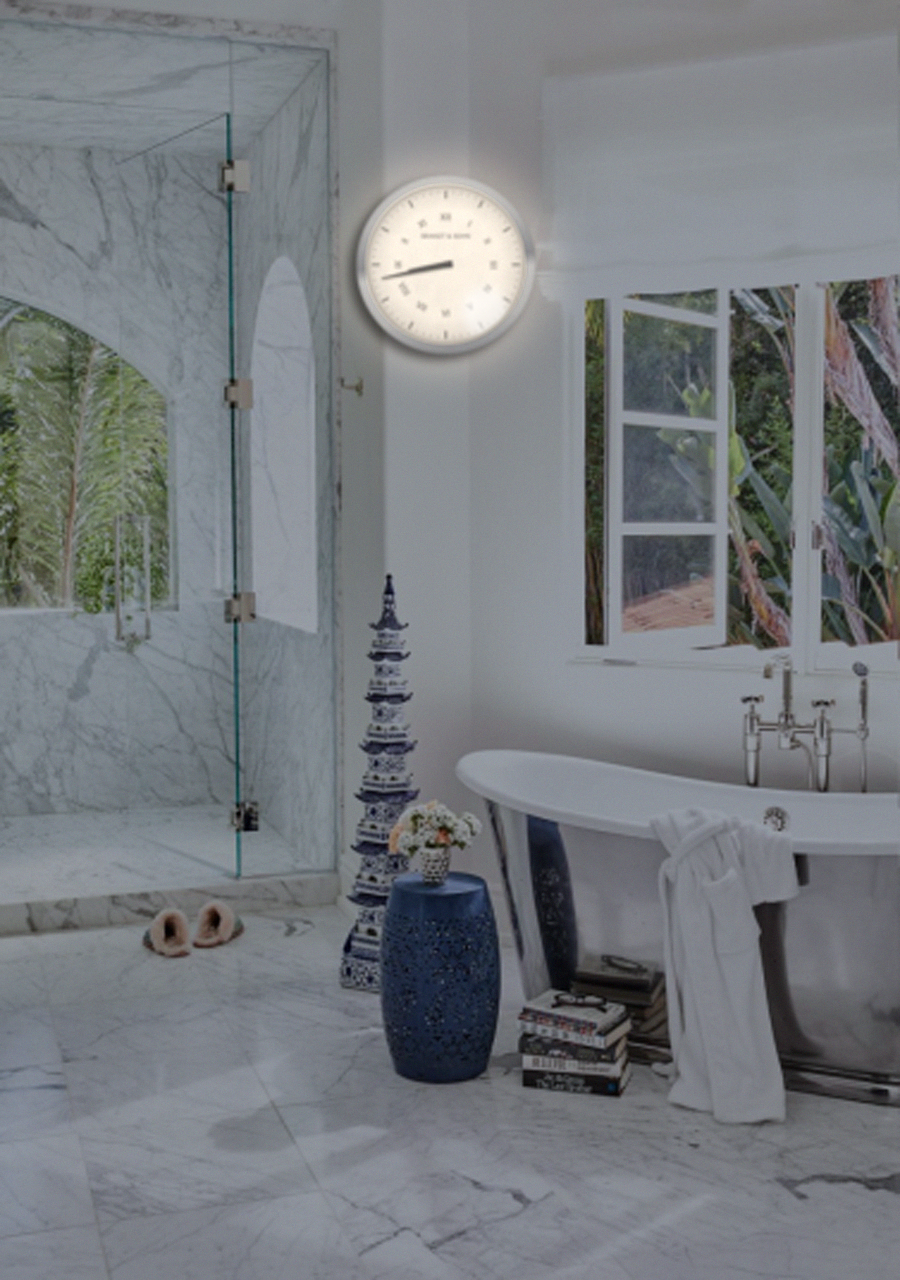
{"hour": 8, "minute": 43}
